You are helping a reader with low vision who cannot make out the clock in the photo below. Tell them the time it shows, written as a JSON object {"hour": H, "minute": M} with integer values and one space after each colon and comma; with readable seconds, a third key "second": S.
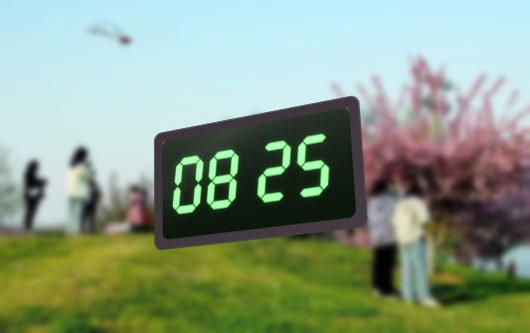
{"hour": 8, "minute": 25}
